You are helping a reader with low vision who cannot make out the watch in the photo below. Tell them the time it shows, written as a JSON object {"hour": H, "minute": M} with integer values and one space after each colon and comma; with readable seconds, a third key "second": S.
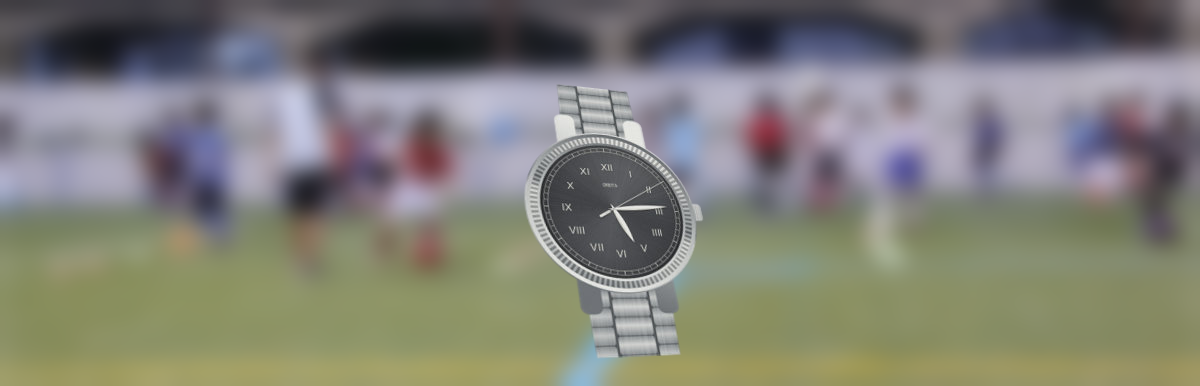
{"hour": 5, "minute": 14, "second": 10}
